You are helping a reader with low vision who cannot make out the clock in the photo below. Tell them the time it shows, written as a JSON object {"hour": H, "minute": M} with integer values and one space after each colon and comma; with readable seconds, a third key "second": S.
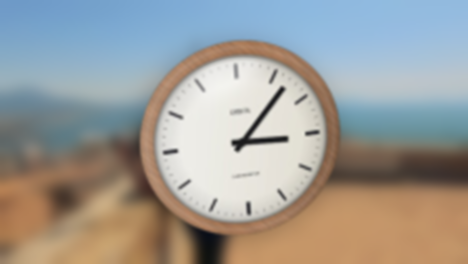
{"hour": 3, "minute": 7}
